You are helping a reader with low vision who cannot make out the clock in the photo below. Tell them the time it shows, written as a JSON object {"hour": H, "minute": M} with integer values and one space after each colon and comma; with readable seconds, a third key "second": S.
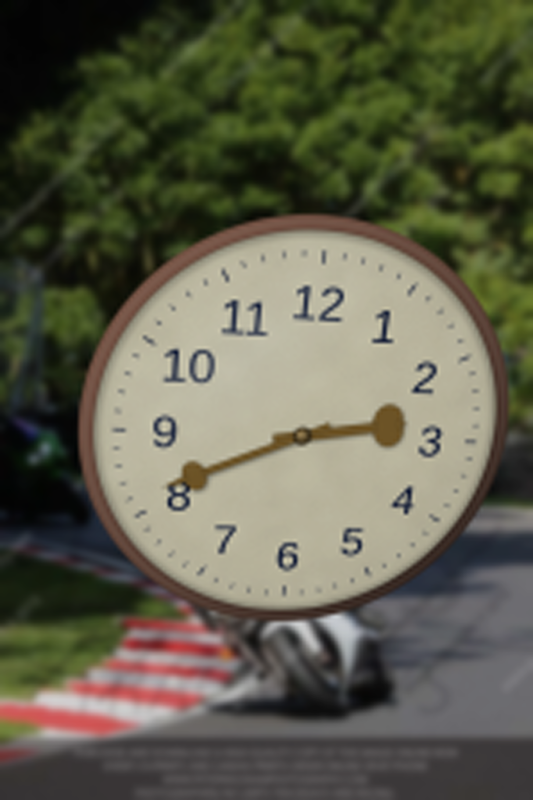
{"hour": 2, "minute": 41}
